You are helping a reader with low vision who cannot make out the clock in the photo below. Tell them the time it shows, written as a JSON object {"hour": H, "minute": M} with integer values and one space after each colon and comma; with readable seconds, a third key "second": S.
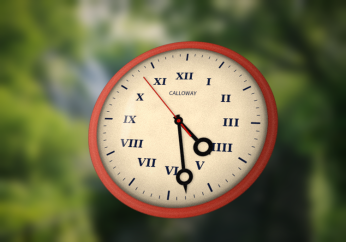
{"hour": 4, "minute": 27, "second": 53}
